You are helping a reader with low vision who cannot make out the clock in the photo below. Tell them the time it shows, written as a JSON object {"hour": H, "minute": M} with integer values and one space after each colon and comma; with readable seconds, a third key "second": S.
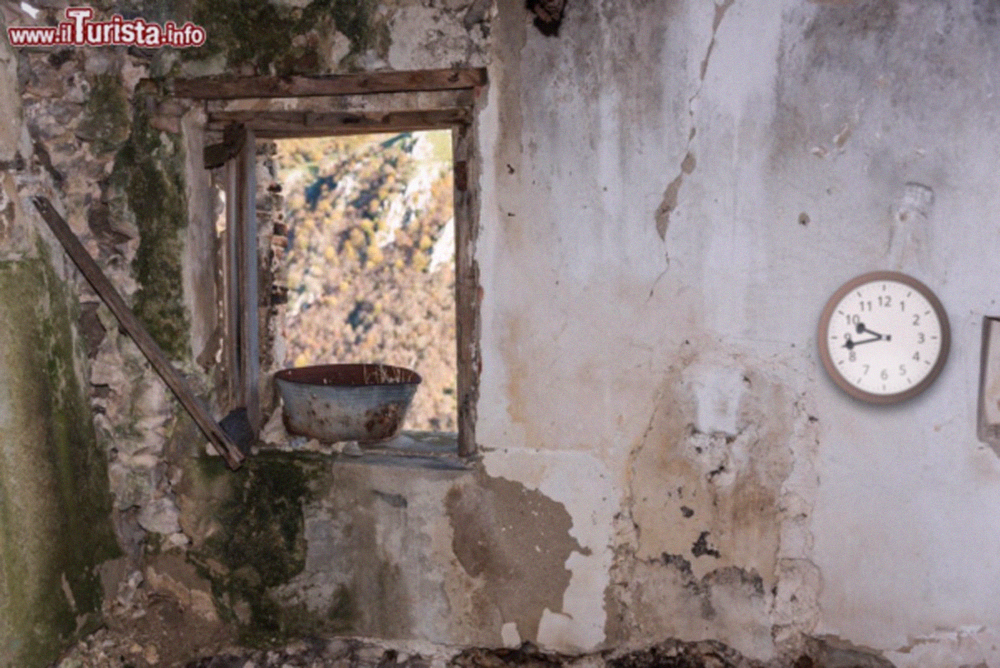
{"hour": 9, "minute": 43}
